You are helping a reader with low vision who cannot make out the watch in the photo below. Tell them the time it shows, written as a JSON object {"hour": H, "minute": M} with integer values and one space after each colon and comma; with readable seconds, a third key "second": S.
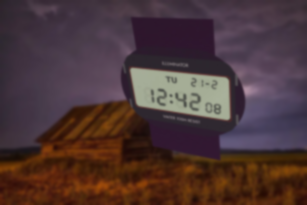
{"hour": 12, "minute": 42}
